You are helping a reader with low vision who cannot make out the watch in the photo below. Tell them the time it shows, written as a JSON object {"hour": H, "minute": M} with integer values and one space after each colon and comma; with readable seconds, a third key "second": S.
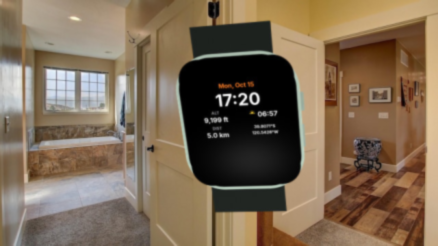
{"hour": 17, "minute": 20}
